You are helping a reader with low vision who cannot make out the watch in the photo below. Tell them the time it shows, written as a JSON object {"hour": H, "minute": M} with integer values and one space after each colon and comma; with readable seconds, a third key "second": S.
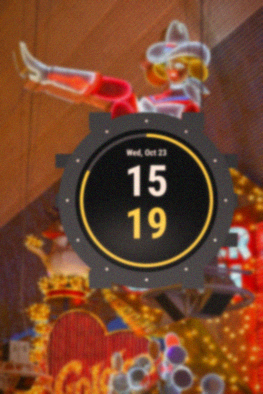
{"hour": 15, "minute": 19}
